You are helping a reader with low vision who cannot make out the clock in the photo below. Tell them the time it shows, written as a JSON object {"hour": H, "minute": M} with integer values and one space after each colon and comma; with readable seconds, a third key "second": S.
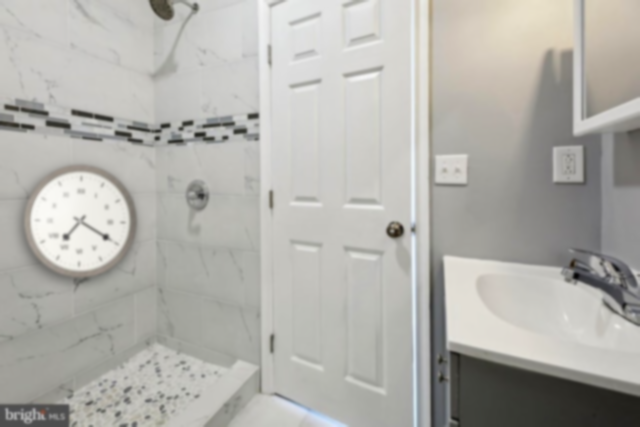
{"hour": 7, "minute": 20}
